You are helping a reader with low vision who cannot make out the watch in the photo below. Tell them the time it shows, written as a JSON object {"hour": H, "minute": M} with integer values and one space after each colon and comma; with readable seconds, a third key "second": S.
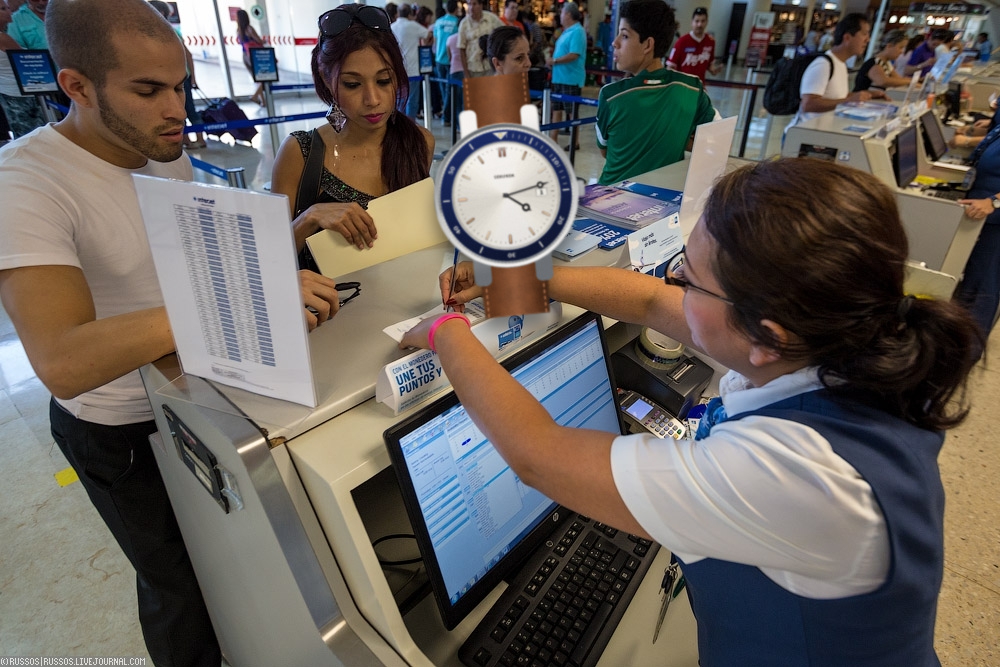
{"hour": 4, "minute": 13}
